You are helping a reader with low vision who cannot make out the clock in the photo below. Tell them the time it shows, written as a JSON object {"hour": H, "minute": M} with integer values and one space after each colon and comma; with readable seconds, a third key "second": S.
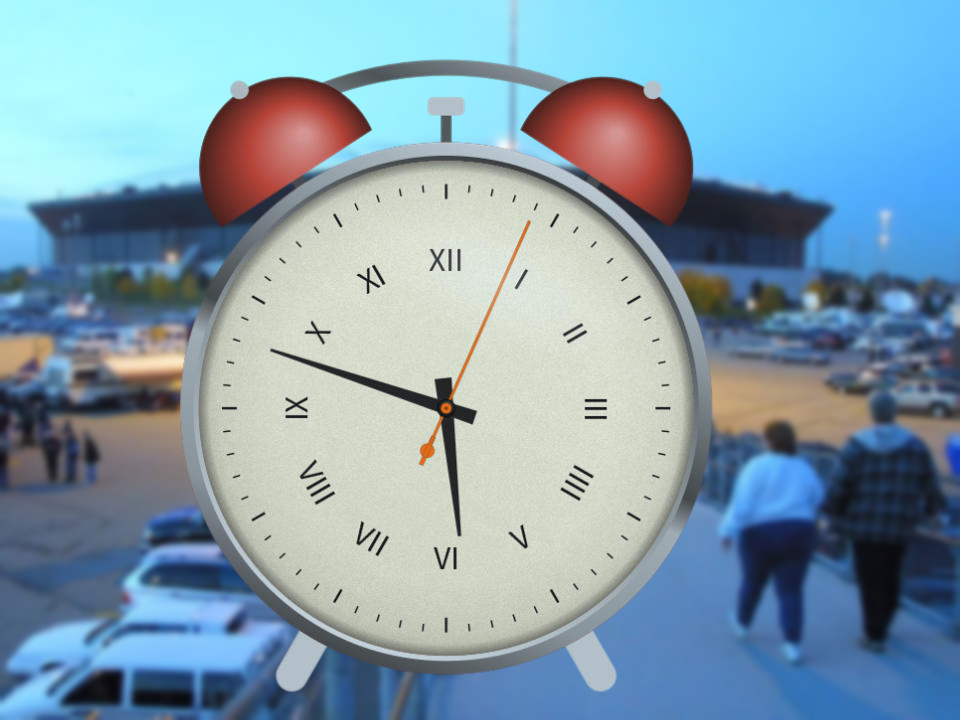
{"hour": 5, "minute": 48, "second": 4}
